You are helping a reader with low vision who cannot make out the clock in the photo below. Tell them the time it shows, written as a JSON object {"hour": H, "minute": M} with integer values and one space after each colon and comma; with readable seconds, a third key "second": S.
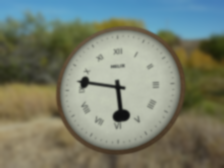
{"hour": 5, "minute": 47}
